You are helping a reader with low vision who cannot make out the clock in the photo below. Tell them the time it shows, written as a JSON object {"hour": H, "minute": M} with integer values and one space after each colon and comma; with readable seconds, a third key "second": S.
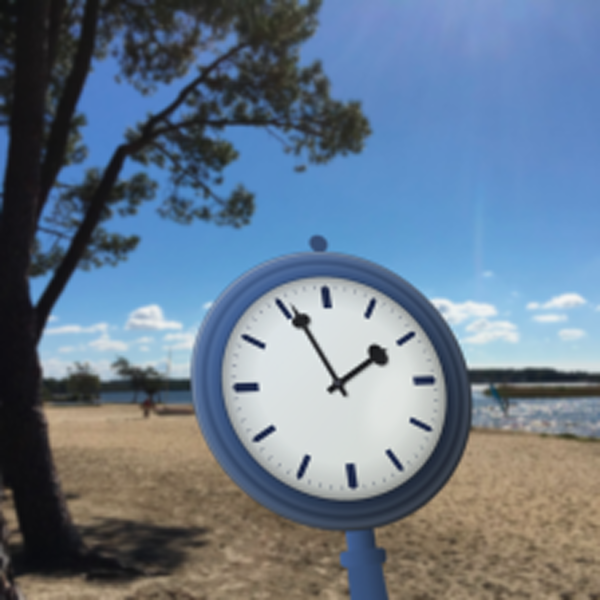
{"hour": 1, "minute": 56}
